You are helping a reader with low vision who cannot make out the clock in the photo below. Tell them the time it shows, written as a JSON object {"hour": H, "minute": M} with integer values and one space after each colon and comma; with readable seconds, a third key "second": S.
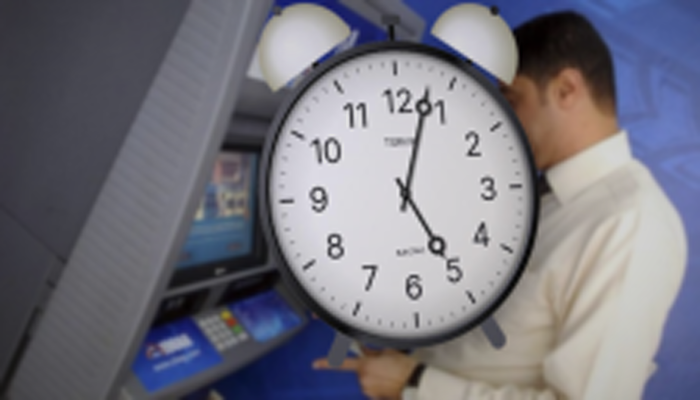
{"hour": 5, "minute": 3}
